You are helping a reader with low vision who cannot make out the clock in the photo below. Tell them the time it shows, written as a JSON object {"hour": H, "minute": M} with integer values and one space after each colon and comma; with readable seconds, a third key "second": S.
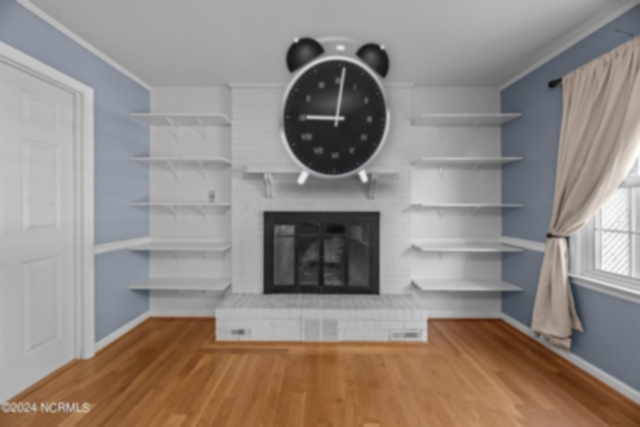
{"hour": 9, "minute": 1}
